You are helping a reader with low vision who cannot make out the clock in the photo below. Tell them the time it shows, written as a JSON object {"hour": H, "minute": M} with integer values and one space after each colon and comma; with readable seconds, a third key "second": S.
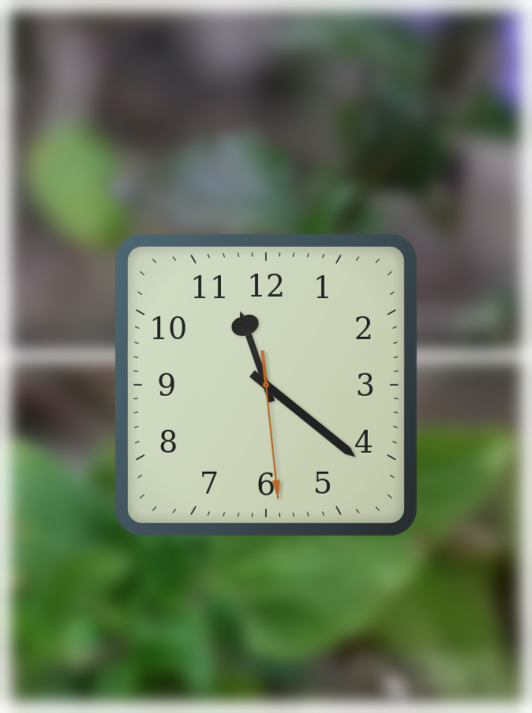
{"hour": 11, "minute": 21, "second": 29}
